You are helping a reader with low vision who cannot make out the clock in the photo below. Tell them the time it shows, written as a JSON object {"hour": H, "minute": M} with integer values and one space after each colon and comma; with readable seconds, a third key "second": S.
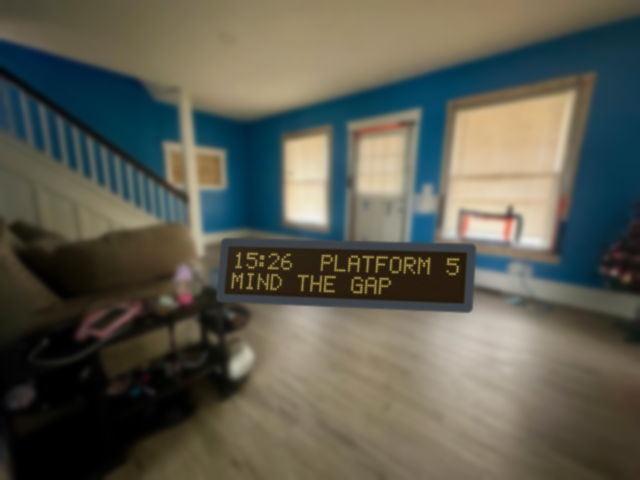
{"hour": 15, "minute": 26}
